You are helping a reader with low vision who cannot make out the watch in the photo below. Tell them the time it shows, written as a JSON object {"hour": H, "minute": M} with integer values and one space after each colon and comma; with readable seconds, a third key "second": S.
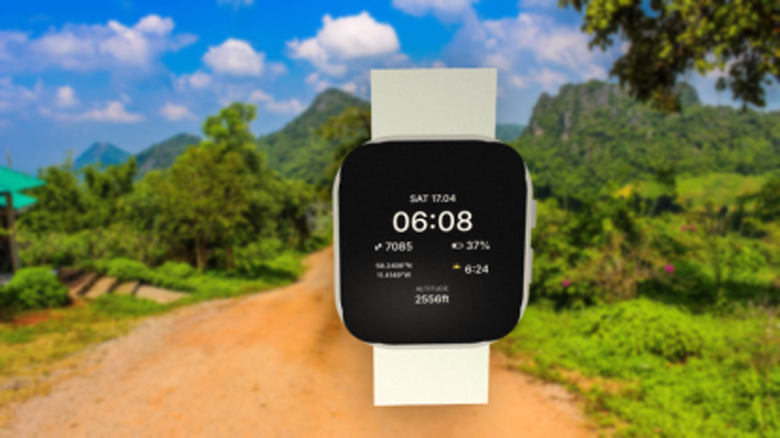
{"hour": 6, "minute": 8}
